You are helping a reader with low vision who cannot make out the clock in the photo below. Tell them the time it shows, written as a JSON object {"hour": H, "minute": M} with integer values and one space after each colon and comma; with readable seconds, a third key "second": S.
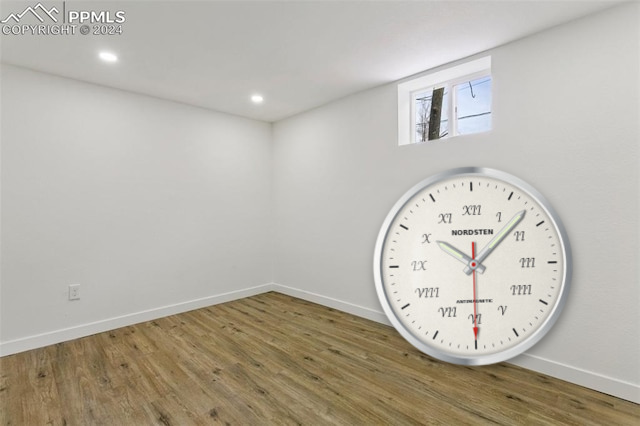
{"hour": 10, "minute": 7, "second": 30}
